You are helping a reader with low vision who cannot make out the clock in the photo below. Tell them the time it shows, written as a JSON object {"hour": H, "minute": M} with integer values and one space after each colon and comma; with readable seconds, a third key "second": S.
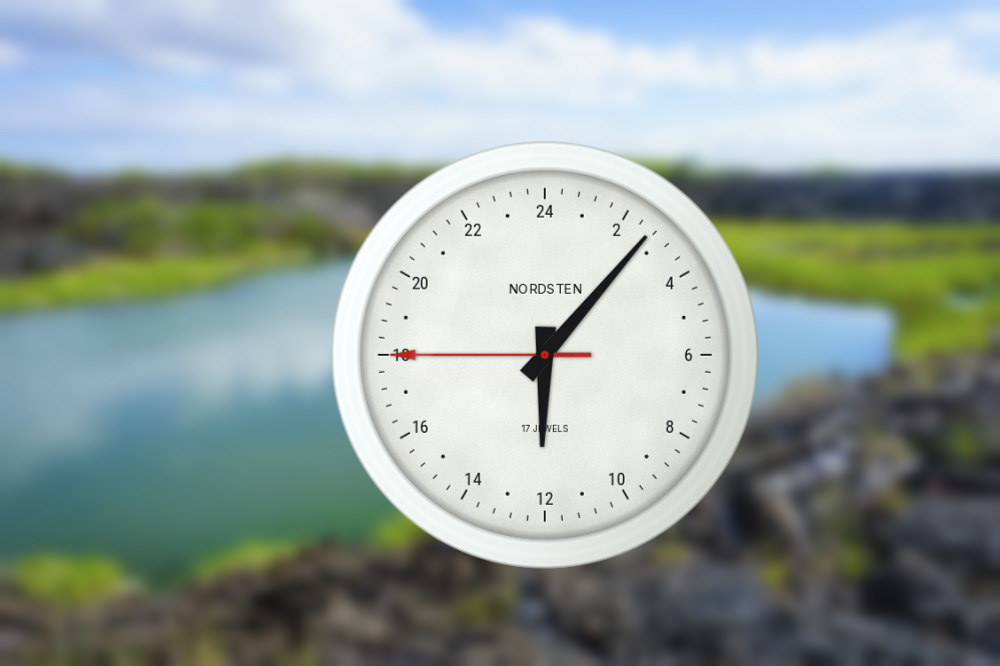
{"hour": 12, "minute": 6, "second": 45}
